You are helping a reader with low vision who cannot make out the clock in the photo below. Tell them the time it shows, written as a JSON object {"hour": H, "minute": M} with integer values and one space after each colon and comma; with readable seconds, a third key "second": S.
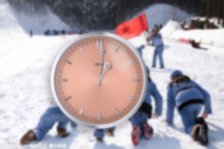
{"hour": 1, "minute": 1}
